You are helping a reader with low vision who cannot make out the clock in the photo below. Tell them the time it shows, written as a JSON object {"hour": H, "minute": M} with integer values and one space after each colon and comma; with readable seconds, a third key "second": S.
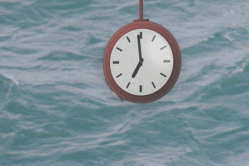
{"hour": 6, "minute": 59}
